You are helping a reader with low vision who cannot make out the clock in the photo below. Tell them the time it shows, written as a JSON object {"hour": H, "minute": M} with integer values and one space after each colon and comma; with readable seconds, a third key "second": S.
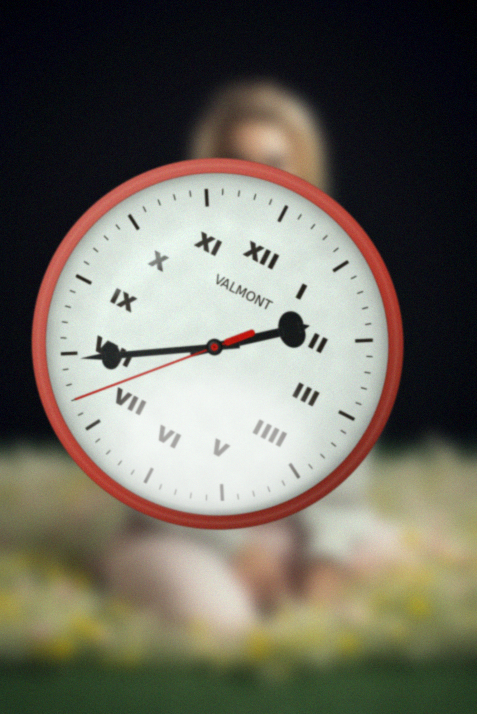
{"hour": 1, "minute": 39, "second": 37}
